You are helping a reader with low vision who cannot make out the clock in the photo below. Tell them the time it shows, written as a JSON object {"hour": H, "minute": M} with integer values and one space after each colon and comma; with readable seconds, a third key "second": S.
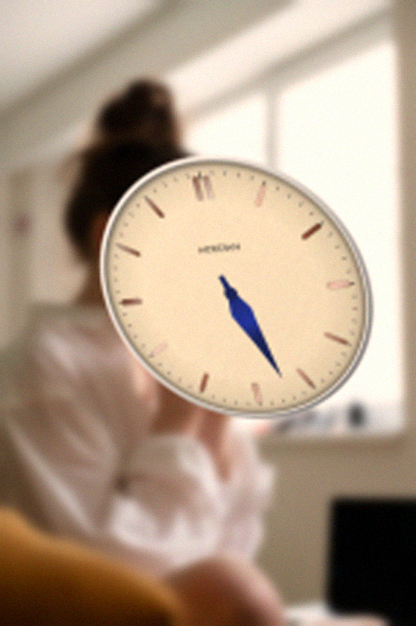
{"hour": 5, "minute": 27}
